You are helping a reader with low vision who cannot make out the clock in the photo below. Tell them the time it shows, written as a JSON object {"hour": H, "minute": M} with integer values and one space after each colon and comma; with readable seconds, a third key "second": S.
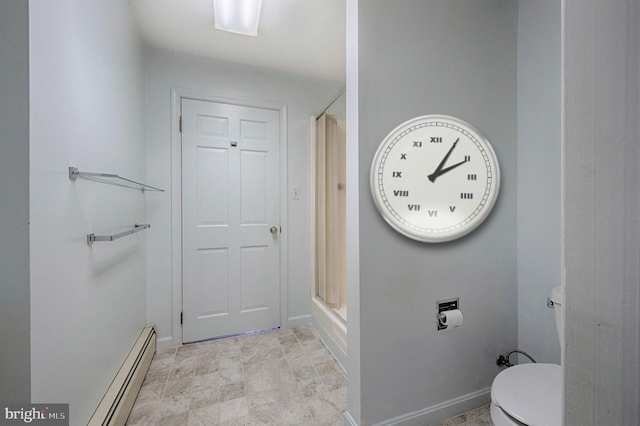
{"hour": 2, "minute": 5}
